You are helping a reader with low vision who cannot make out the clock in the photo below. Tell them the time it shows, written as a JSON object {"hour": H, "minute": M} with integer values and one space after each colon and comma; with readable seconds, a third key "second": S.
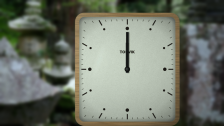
{"hour": 12, "minute": 0}
